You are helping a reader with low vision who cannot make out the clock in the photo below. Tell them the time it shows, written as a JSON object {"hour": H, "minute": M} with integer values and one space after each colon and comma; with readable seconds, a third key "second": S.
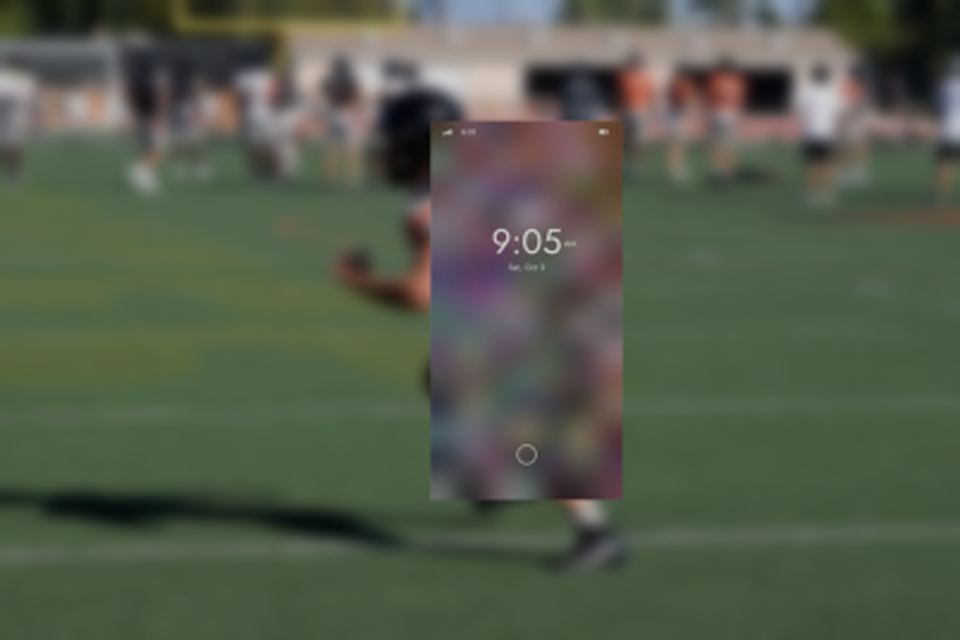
{"hour": 9, "minute": 5}
